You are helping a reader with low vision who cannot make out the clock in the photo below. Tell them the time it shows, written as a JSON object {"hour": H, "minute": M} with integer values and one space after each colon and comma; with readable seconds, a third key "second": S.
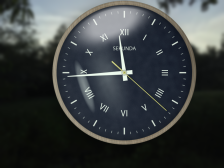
{"hour": 11, "minute": 44, "second": 22}
